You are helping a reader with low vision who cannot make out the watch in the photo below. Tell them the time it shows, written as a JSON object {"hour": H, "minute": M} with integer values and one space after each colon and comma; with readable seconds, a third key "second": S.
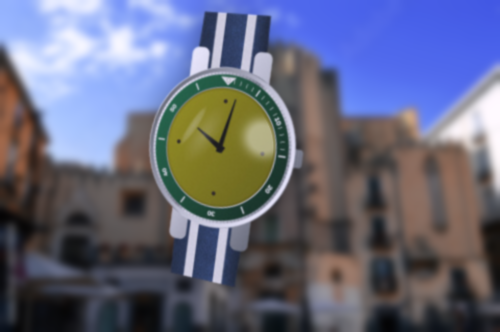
{"hour": 10, "minute": 2}
